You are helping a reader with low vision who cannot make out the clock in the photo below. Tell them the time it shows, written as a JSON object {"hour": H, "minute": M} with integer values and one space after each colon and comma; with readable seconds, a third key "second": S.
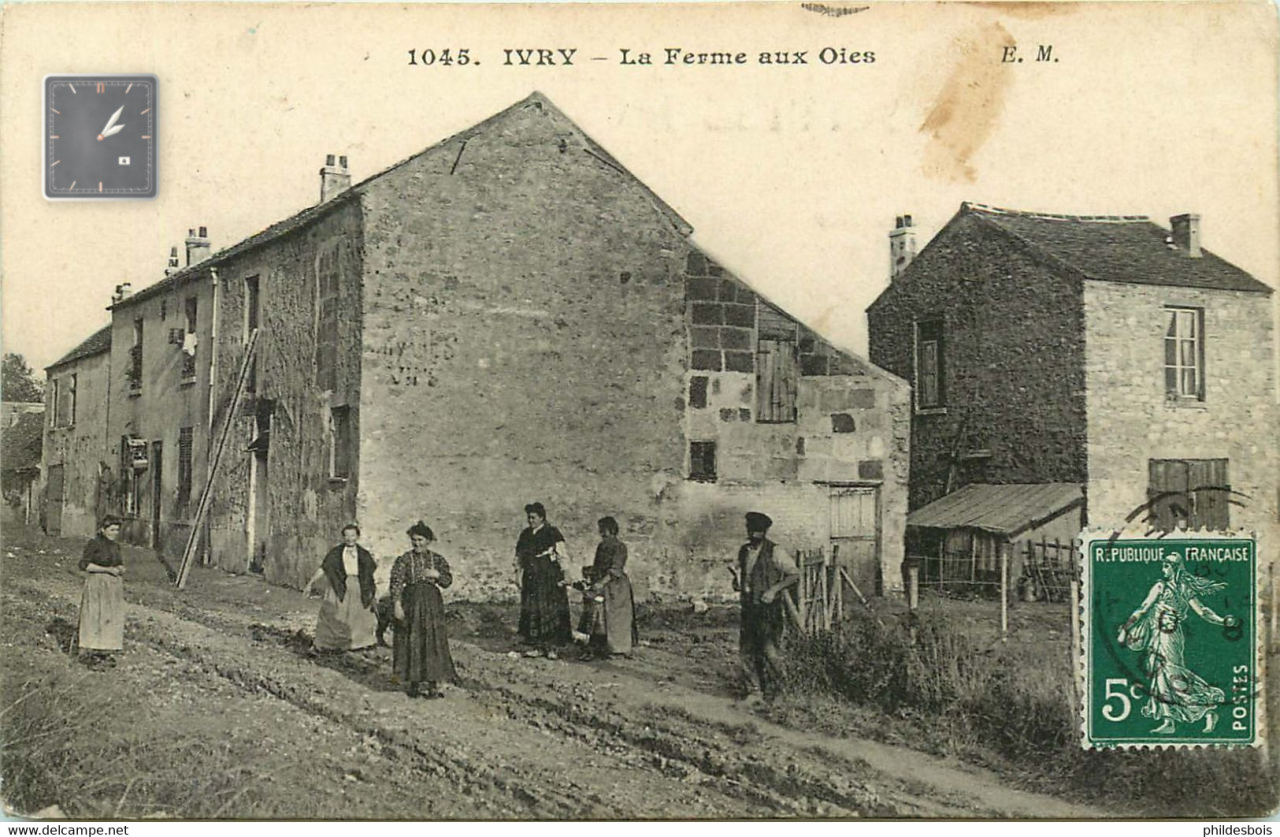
{"hour": 2, "minute": 6}
